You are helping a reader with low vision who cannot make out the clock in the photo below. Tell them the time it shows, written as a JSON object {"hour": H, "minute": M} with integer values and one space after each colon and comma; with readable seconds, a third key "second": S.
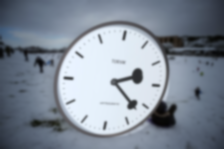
{"hour": 2, "minute": 22}
